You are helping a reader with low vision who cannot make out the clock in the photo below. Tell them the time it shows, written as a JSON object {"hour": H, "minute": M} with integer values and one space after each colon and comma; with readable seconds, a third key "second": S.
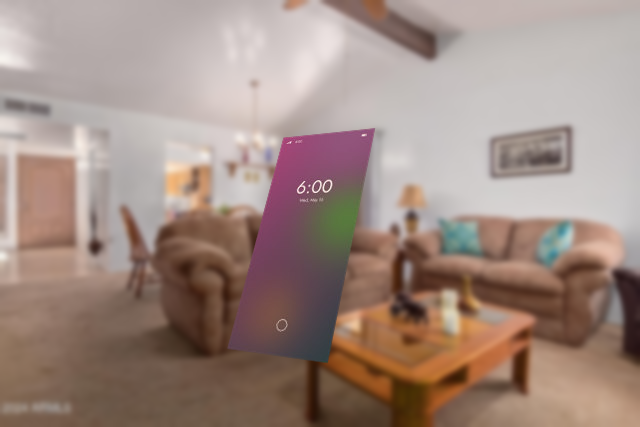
{"hour": 6, "minute": 0}
